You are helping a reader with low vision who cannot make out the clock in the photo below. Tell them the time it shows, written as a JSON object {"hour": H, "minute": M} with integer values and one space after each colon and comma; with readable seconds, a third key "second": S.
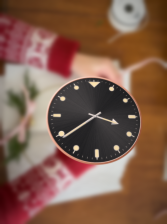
{"hour": 3, "minute": 39}
